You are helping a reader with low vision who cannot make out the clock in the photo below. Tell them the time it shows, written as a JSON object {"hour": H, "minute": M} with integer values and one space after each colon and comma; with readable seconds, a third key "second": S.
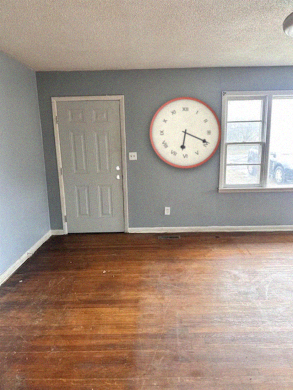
{"hour": 6, "minute": 19}
